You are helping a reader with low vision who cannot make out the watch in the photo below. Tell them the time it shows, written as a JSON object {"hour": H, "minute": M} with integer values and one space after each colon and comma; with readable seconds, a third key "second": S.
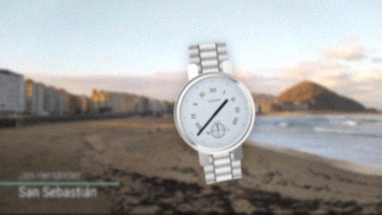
{"hour": 1, "minute": 38}
